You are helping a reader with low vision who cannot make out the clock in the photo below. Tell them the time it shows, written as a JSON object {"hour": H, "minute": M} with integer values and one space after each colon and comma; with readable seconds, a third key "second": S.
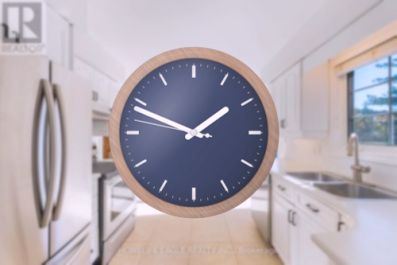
{"hour": 1, "minute": 48, "second": 47}
